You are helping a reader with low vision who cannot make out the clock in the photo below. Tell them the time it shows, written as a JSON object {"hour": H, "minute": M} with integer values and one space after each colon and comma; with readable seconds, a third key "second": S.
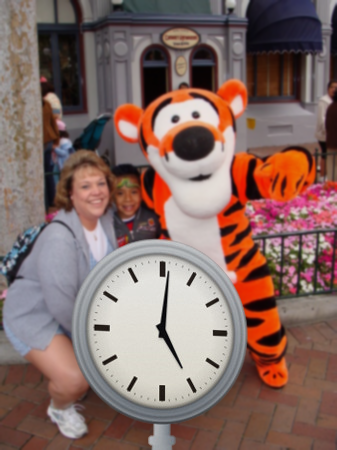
{"hour": 5, "minute": 1}
